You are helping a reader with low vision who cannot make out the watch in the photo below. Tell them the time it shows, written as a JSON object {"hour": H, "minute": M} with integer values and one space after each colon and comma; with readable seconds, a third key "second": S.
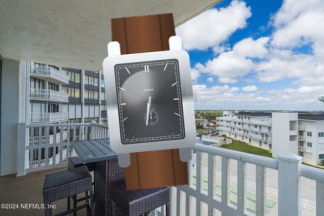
{"hour": 6, "minute": 32}
